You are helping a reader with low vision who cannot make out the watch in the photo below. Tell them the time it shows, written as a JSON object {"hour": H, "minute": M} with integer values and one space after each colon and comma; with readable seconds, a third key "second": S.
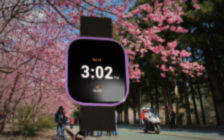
{"hour": 3, "minute": 2}
